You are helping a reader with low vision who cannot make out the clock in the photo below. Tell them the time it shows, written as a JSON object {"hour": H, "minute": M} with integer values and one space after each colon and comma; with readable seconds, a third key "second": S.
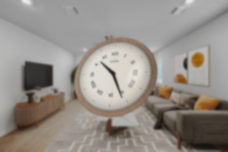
{"hour": 10, "minute": 26}
